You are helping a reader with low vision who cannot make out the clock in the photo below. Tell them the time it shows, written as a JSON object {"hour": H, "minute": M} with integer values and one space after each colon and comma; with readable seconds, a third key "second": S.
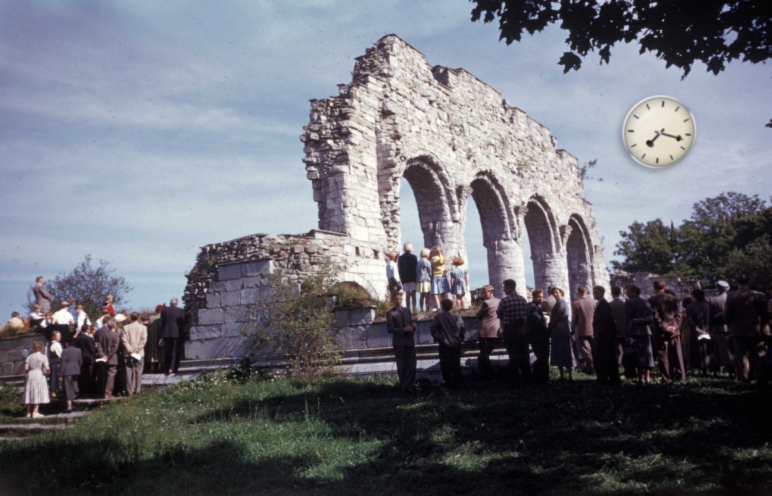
{"hour": 7, "minute": 17}
